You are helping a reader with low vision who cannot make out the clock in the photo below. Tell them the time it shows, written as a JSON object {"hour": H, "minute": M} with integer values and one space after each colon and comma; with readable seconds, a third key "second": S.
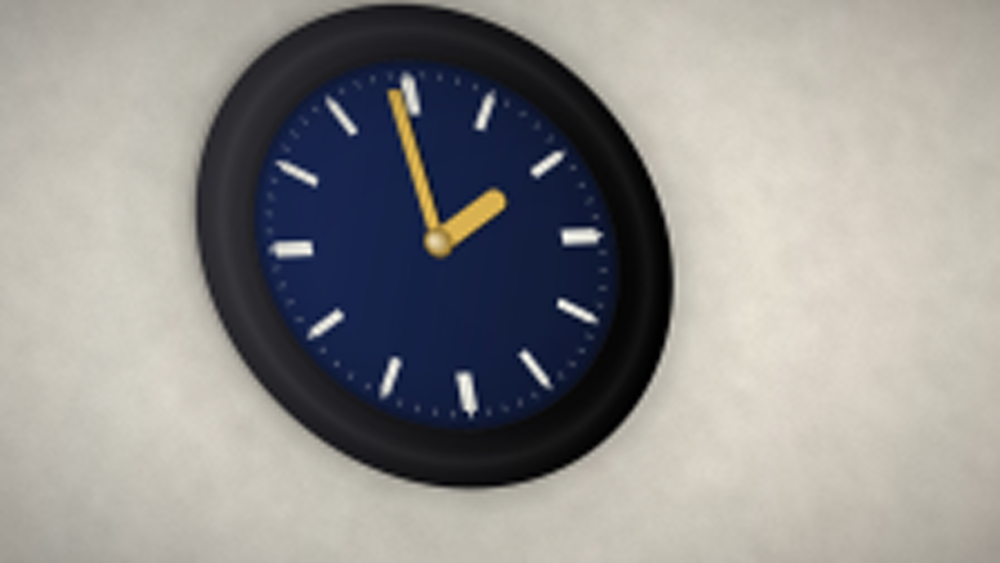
{"hour": 1, "minute": 59}
